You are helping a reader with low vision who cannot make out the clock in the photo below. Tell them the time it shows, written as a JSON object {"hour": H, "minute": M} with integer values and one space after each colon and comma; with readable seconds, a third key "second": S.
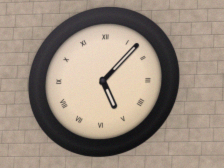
{"hour": 5, "minute": 7}
